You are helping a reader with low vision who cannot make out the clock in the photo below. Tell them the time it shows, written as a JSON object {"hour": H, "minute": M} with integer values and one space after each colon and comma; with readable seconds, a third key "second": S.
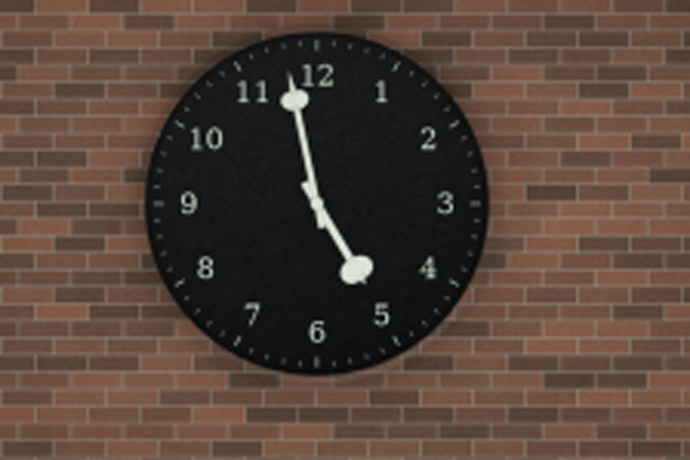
{"hour": 4, "minute": 58}
